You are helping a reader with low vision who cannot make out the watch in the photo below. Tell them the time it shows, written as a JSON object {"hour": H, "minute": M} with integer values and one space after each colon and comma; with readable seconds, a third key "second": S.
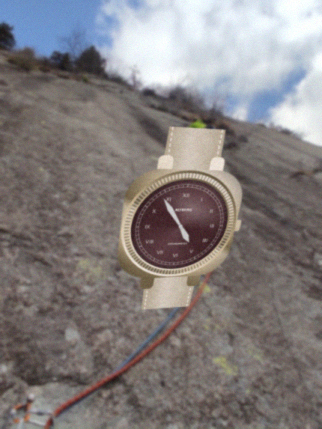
{"hour": 4, "minute": 54}
